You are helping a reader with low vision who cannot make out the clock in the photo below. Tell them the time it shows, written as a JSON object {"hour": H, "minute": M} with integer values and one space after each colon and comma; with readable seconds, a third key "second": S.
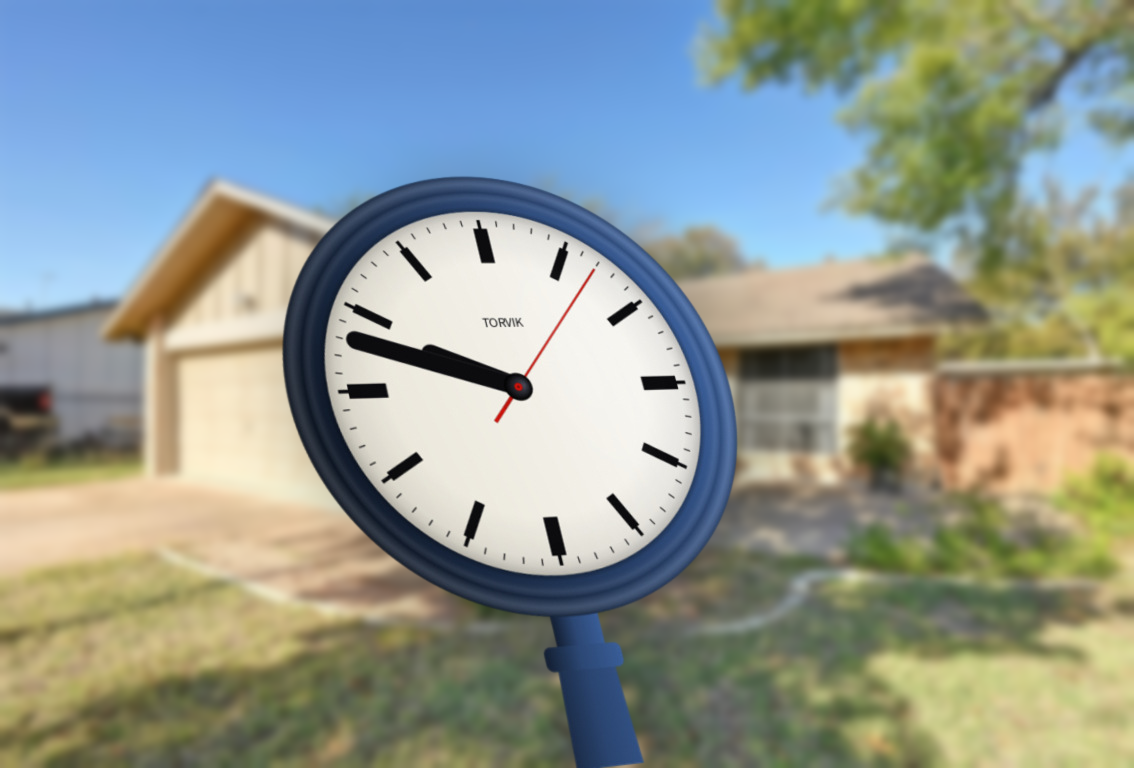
{"hour": 9, "minute": 48, "second": 7}
